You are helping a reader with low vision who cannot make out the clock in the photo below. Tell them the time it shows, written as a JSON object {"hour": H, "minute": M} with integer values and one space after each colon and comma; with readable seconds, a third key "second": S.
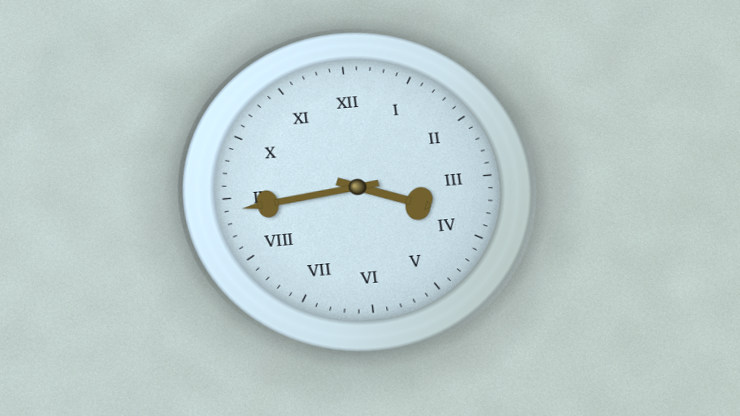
{"hour": 3, "minute": 44}
